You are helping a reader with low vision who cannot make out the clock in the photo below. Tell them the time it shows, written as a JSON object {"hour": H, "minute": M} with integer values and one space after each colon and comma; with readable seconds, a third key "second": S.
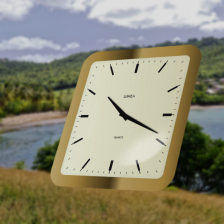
{"hour": 10, "minute": 19}
